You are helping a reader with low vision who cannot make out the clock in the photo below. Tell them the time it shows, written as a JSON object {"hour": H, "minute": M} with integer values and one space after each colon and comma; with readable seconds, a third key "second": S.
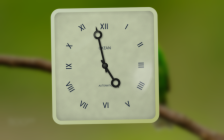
{"hour": 4, "minute": 58}
